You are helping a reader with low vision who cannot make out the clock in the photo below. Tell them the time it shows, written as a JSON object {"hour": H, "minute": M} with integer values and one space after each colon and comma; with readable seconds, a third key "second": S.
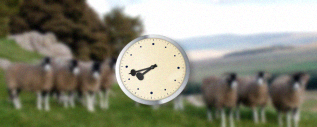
{"hour": 7, "minute": 42}
